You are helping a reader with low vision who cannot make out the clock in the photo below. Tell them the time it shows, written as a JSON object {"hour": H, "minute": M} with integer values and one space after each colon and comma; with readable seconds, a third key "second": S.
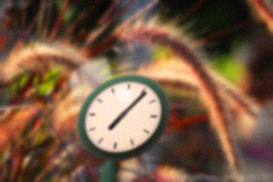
{"hour": 7, "minute": 6}
